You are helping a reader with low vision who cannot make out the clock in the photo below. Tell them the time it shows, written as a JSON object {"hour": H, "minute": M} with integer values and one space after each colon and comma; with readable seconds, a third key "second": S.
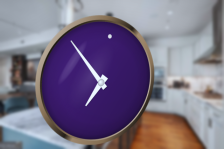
{"hour": 6, "minute": 52}
